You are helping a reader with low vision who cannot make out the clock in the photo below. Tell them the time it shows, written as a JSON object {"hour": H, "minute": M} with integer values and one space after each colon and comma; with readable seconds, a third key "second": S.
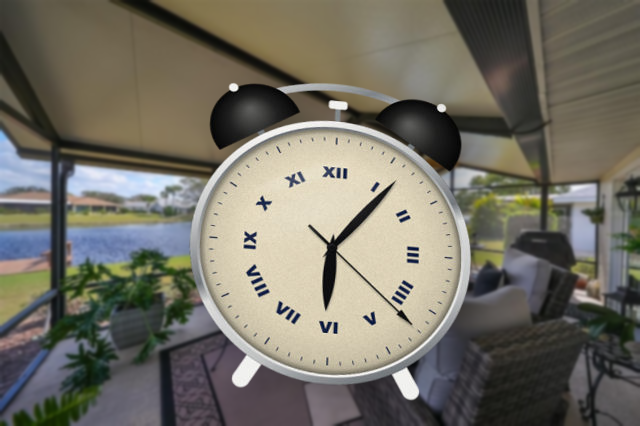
{"hour": 6, "minute": 6, "second": 22}
